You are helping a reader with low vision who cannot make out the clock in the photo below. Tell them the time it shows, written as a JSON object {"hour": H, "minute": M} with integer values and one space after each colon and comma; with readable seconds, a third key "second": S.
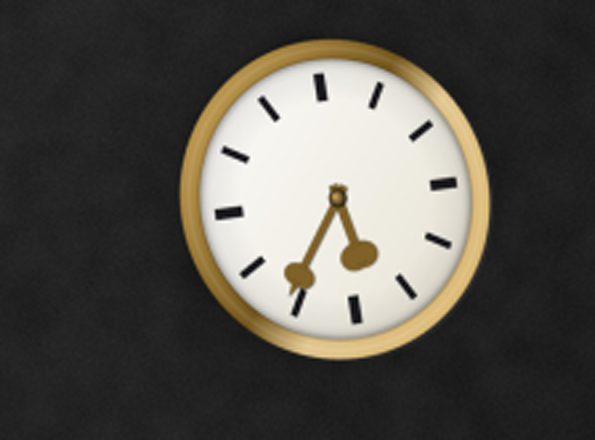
{"hour": 5, "minute": 36}
